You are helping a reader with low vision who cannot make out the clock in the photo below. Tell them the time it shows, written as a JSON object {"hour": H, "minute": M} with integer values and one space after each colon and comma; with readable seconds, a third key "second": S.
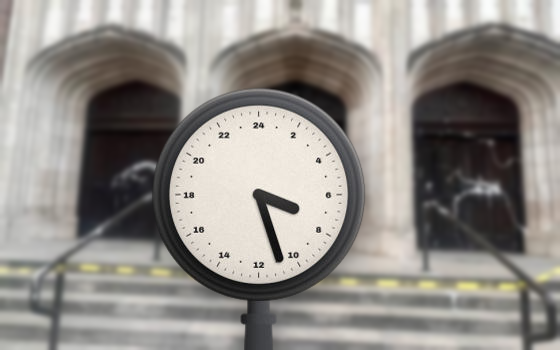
{"hour": 7, "minute": 27}
